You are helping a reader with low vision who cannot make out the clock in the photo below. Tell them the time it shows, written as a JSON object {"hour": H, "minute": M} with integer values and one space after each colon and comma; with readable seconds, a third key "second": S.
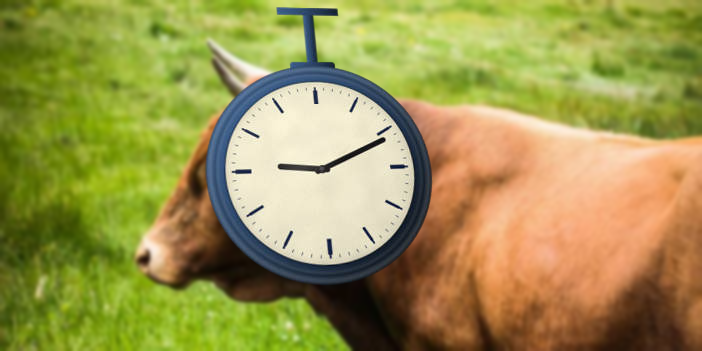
{"hour": 9, "minute": 11}
